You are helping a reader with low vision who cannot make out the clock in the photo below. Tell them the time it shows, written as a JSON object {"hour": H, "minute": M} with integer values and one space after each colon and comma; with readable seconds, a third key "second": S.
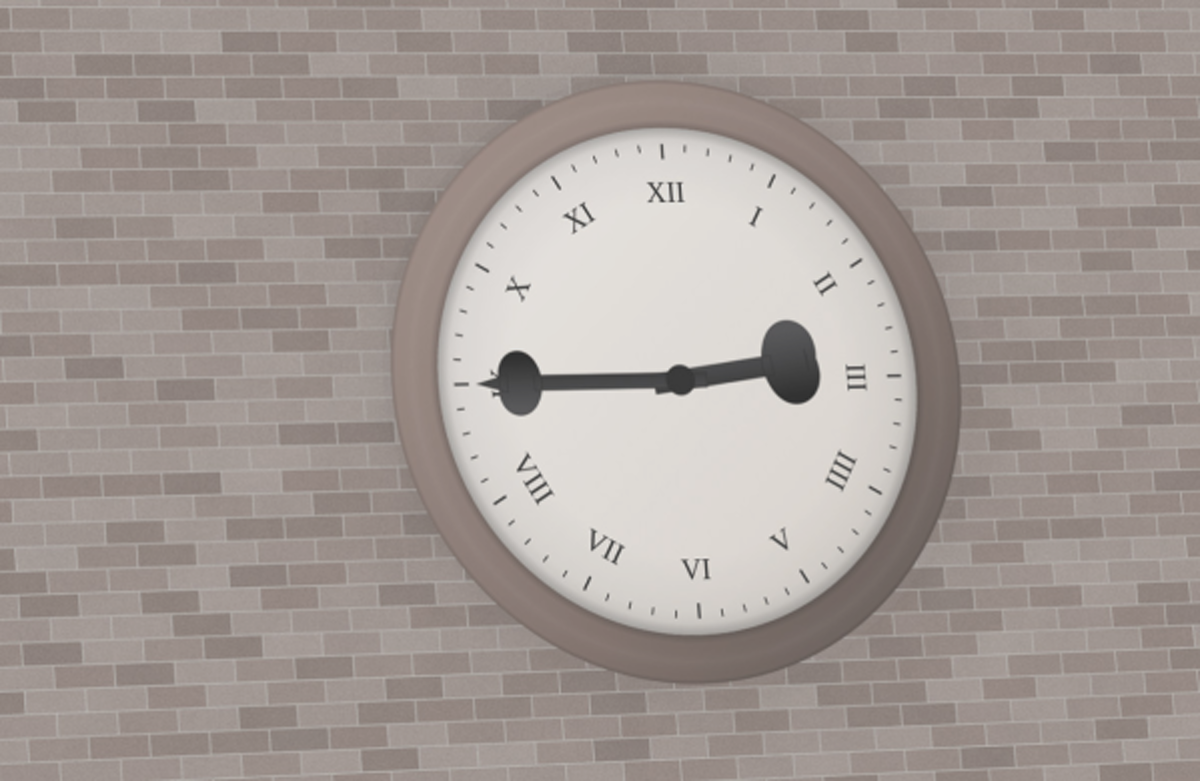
{"hour": 2, "minute": 45}
